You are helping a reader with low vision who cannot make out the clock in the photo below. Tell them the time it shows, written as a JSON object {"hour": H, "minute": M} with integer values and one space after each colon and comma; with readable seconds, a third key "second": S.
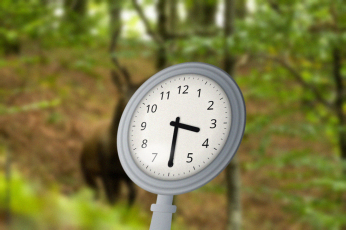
{"hour": 3, "minute": 30}
